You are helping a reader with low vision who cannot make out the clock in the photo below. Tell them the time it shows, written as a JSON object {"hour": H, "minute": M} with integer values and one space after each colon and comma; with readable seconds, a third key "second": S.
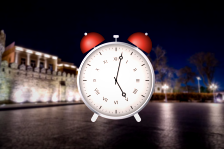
{"hour": 5, "minute": 2}
